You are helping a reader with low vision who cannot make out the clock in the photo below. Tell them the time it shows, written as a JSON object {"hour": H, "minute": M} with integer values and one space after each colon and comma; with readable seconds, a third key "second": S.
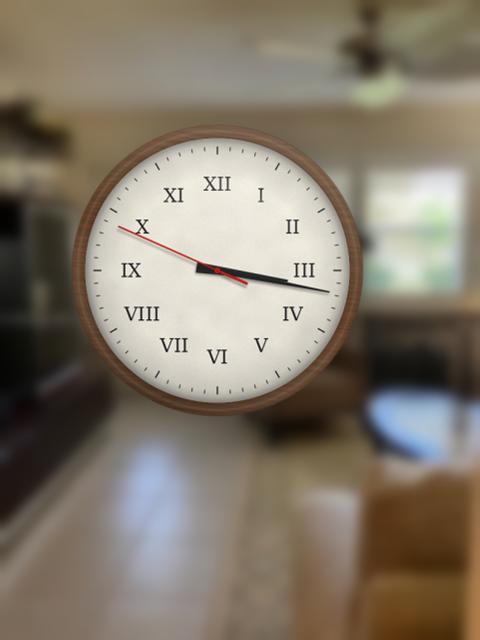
{"hour": 3, "minute": 16, "second": 49}
